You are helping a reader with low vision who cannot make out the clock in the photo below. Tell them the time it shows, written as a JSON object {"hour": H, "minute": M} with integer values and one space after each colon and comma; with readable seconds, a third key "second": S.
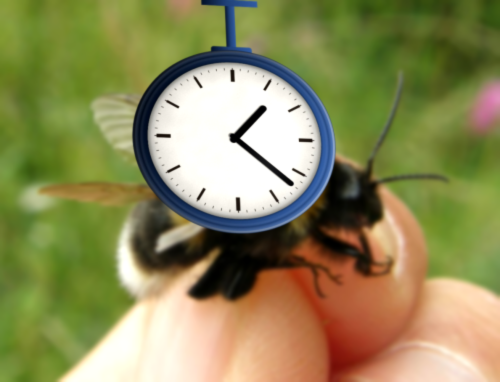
{"hour": 1, "minute": 22}
